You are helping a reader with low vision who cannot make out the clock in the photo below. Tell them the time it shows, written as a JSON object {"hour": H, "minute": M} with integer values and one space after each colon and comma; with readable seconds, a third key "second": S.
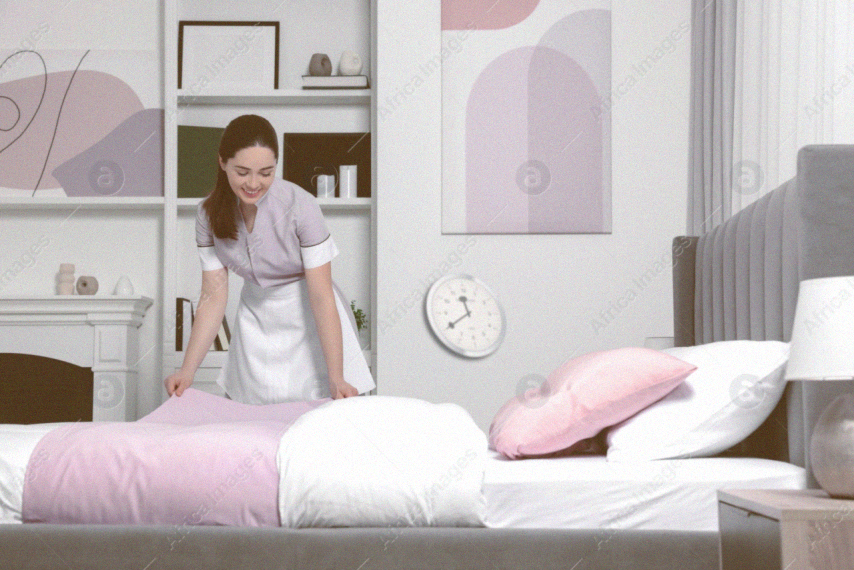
{"hour": 11, "minute": 40}
